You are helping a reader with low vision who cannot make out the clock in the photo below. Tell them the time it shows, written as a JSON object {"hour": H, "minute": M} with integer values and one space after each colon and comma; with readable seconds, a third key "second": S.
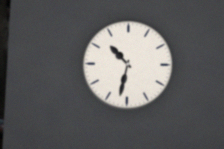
{"hour": 10, "minute": 32}
